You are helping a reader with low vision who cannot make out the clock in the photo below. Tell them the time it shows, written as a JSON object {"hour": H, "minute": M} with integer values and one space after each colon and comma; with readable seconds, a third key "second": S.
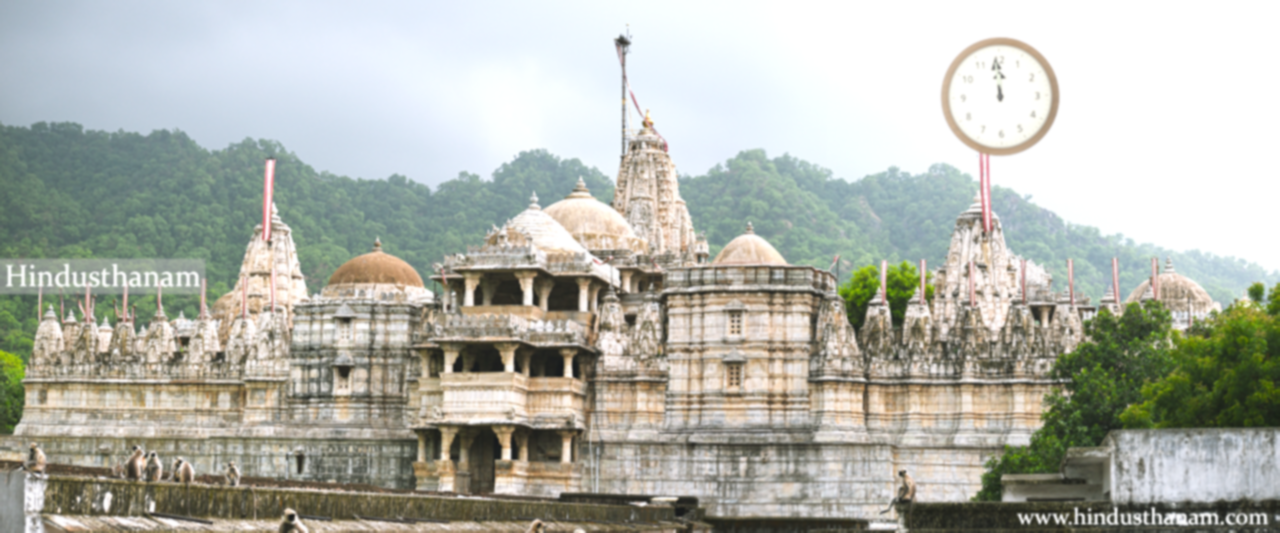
{"hour": 11, "minute": 59}
